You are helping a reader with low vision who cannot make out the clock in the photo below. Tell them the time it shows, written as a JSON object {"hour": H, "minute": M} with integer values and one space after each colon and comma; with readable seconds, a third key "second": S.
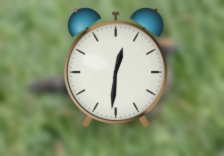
{"hour": 12, "minute": 31}
